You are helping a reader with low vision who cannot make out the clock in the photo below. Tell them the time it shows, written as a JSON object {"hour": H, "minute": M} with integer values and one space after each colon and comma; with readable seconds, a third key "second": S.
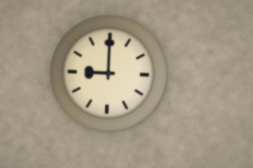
{"hour": 9, "minute": 0}
